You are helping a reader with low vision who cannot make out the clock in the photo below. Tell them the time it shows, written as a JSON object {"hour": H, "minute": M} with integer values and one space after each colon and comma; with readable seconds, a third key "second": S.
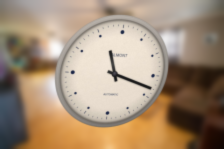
{"hour": 11, "minute": 18}
